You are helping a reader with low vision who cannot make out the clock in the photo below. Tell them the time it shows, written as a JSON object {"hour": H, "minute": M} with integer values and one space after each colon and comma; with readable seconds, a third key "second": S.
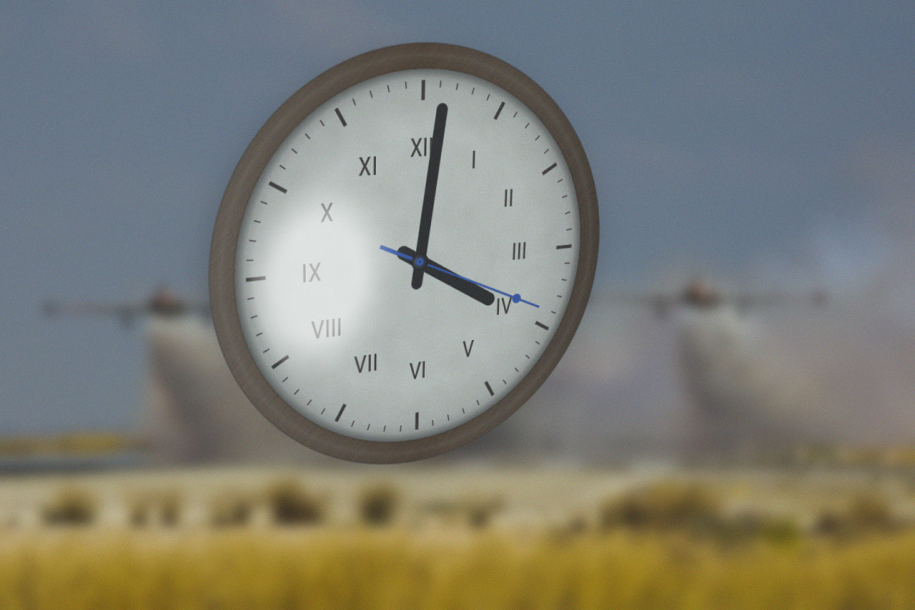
{"hour": 4, "minute": 1, "second": 19}
